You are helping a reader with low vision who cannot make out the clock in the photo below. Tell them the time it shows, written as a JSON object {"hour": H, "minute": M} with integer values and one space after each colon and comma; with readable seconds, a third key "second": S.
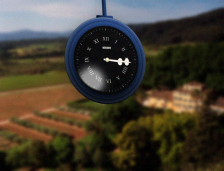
{"hour": 3, "minute": 16}
